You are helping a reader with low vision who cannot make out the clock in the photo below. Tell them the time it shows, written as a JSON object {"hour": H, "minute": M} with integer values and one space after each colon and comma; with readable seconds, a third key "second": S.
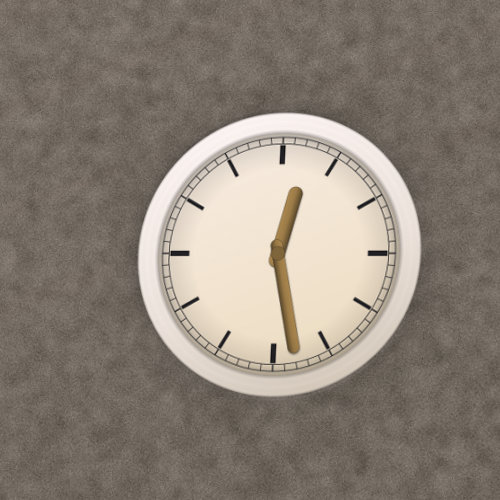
{"hour": 12, "minute": 28}
